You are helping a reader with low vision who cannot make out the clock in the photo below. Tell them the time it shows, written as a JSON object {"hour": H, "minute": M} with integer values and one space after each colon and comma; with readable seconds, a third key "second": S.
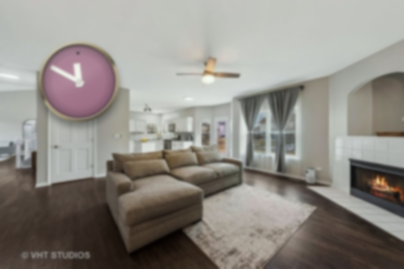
{"hour": 11, "minute": 50}
